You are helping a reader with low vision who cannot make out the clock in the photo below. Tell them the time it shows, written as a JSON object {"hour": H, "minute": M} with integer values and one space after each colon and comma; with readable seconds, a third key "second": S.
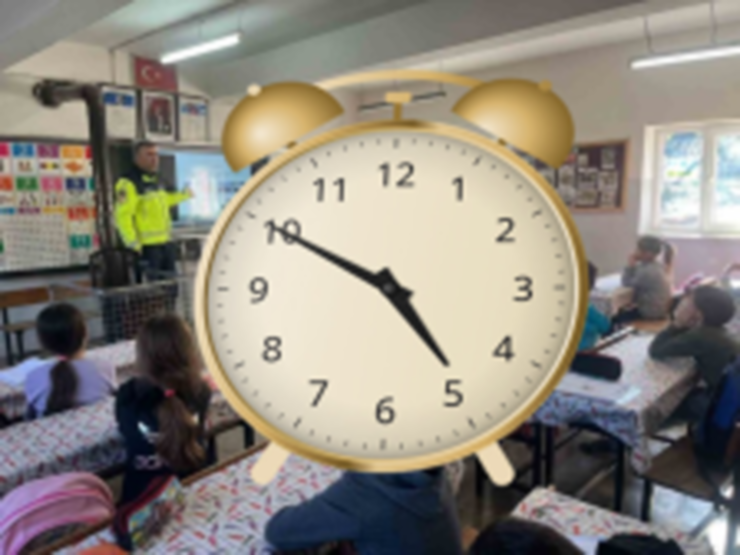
{"hour": 4, "minute": 50}
